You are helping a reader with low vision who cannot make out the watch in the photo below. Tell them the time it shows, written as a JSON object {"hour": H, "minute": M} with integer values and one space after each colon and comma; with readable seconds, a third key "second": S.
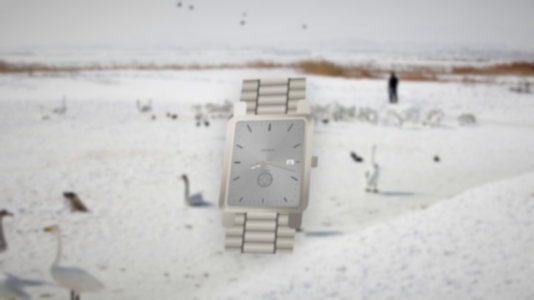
{"hour": 8, "minute": 18}
